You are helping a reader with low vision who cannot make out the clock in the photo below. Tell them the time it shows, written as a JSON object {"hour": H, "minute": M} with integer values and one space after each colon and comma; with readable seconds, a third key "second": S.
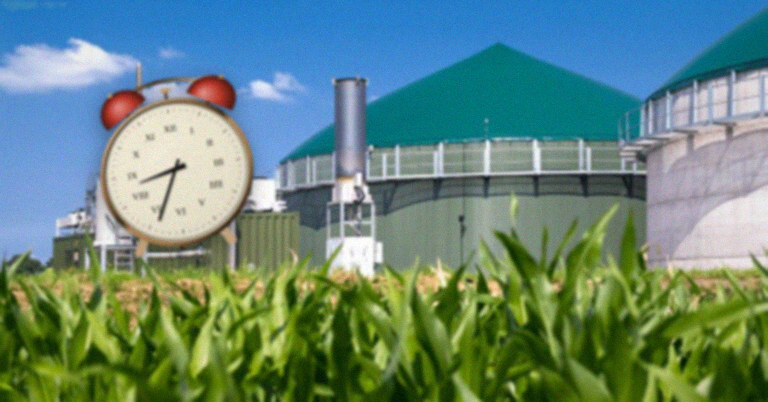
{"hour": 8, "minute": 34}
